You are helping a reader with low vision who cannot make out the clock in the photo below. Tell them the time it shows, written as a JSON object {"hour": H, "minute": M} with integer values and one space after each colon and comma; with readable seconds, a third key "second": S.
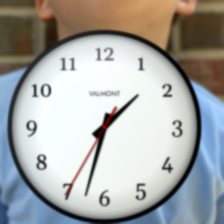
{"hour": 1, "minute": 32, "second": 35}
